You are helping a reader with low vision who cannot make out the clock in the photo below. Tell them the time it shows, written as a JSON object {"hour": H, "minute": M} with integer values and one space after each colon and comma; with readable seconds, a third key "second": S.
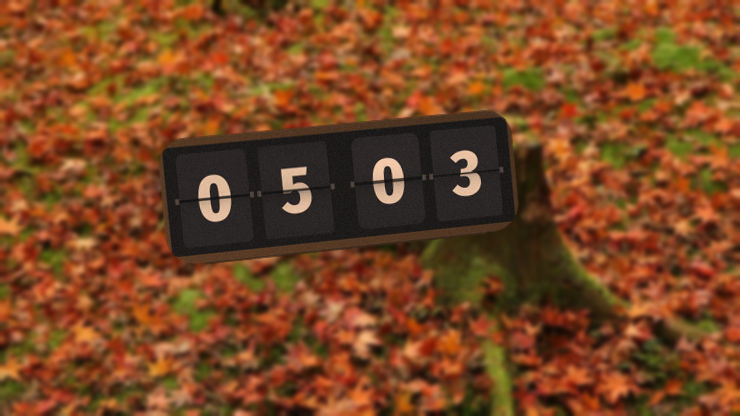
{"hour": 5, "minute": 3}
